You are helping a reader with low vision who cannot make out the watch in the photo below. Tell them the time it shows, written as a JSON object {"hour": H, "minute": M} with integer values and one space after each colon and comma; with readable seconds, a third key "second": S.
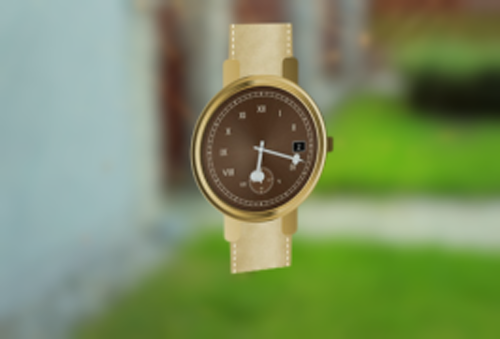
{"hour": 6, "minute": 18}
